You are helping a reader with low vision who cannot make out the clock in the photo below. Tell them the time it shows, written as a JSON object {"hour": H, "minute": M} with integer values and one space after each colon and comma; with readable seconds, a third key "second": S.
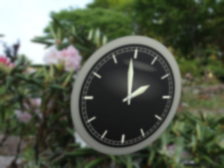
{"hour": 1, "minute": 59}
